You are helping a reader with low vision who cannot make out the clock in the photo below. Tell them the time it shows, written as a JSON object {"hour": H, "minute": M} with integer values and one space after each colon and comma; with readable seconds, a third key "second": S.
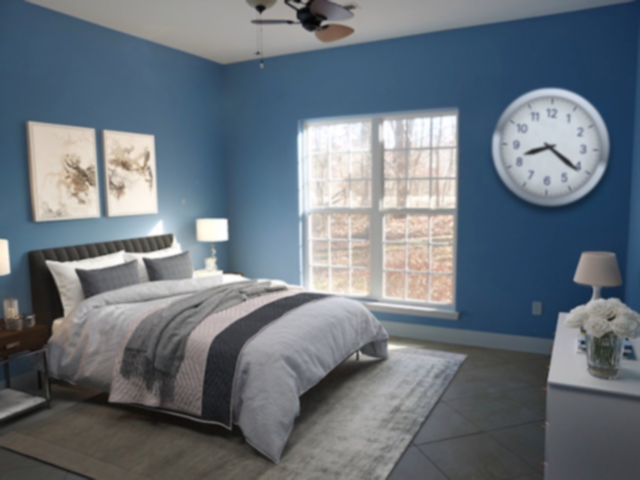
{"hour": 8, "minute": 21}
